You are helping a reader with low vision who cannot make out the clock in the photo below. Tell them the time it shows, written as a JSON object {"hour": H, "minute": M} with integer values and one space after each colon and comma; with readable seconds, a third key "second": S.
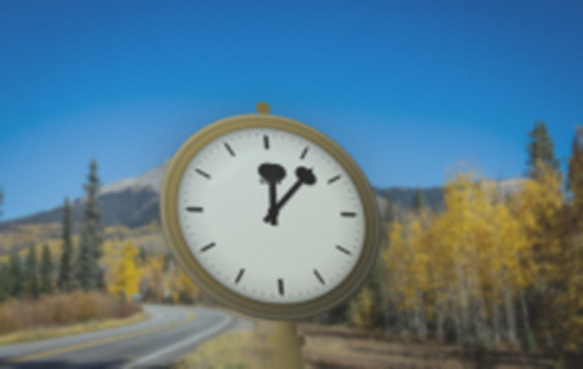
{"hour": 12, "minute": 7}
